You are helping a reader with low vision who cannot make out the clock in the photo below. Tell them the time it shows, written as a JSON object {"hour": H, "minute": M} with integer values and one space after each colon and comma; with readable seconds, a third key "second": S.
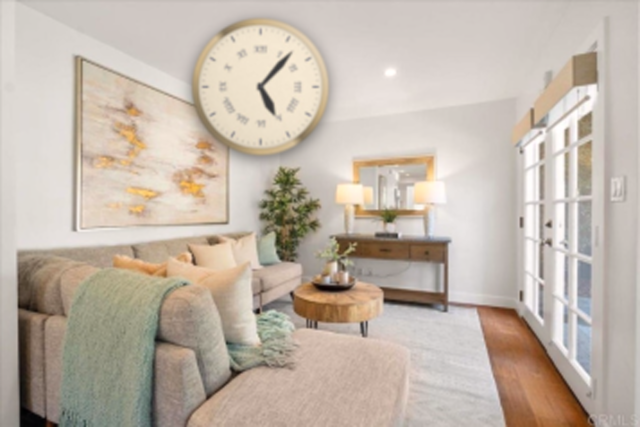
{"hour": 5, "minute": 7}
